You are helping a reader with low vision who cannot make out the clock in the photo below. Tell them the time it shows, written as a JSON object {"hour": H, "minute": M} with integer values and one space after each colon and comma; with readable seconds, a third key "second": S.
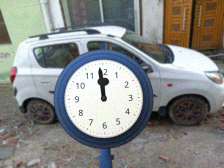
{"hour": 11, "minute": 59}
